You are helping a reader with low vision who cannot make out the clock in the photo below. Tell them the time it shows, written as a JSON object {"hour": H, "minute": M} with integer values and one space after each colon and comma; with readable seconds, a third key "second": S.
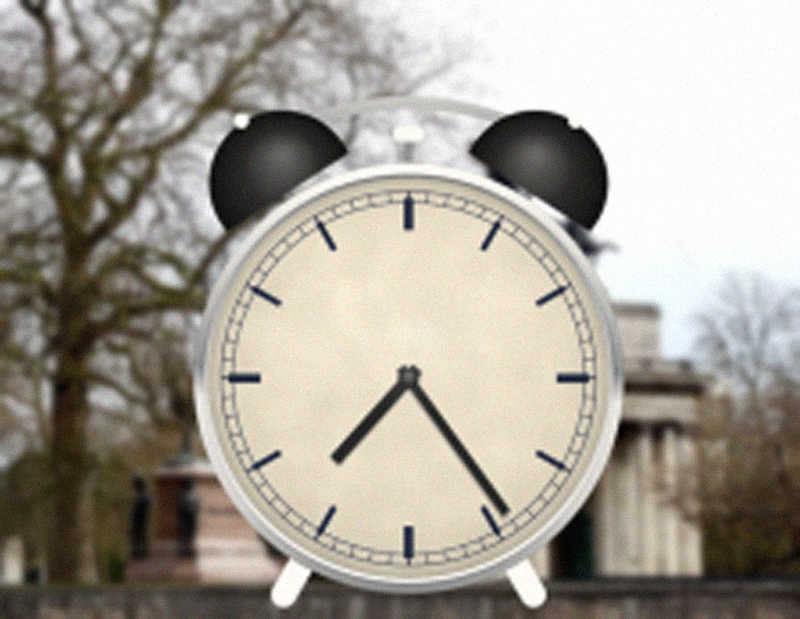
{"hour": 7, "minute": 24}
